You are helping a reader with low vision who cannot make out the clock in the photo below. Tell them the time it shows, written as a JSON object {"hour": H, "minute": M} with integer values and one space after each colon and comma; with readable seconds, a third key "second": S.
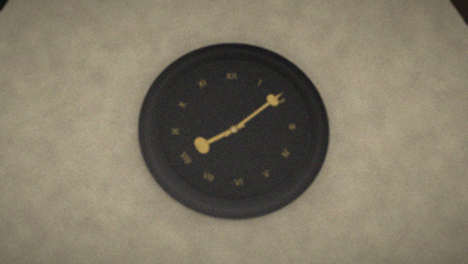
{"hour": 8, "minute": 9}
